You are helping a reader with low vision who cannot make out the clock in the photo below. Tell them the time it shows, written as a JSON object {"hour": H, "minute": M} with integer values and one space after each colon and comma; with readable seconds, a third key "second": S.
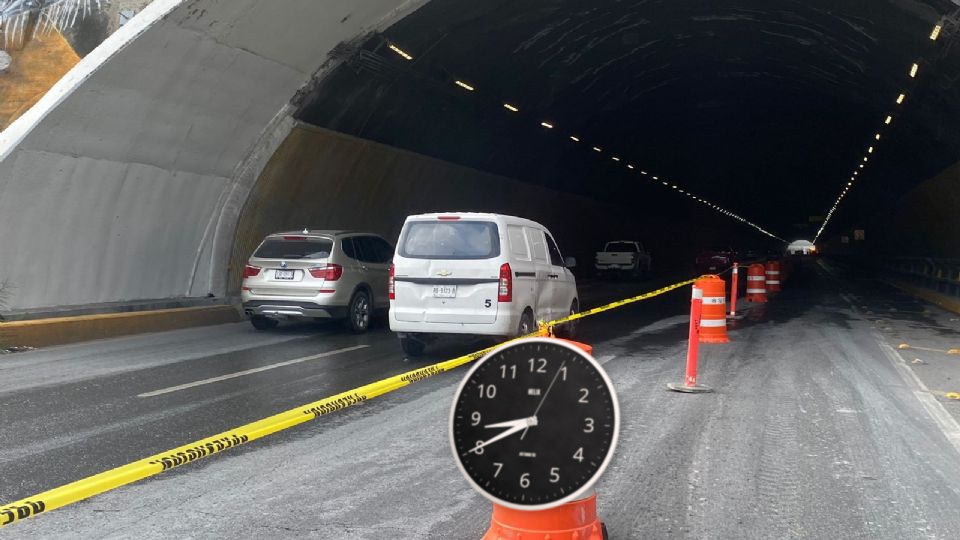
{"hour": 8, "minute": 40, "second": 4}
